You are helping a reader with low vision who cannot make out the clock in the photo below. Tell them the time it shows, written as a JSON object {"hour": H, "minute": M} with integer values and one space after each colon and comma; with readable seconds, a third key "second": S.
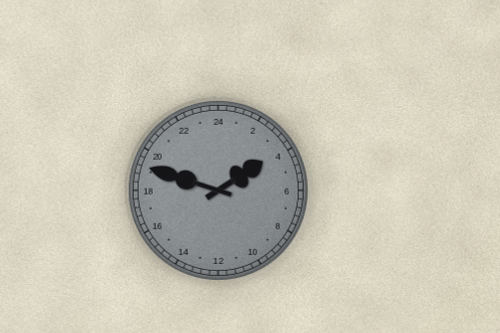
{"hour": 3, "minute": 48}
